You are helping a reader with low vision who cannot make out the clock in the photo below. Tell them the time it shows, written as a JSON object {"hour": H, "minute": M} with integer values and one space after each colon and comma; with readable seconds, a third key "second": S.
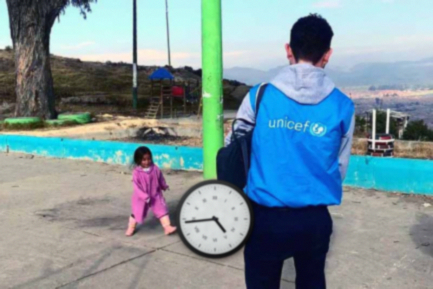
{"hour": 4, "minute": 44}
